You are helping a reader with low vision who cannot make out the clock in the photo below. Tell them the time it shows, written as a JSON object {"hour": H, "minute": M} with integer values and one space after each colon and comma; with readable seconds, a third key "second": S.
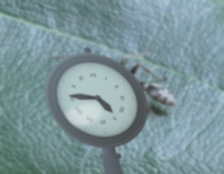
{"hour": 4, "minute": 46}
